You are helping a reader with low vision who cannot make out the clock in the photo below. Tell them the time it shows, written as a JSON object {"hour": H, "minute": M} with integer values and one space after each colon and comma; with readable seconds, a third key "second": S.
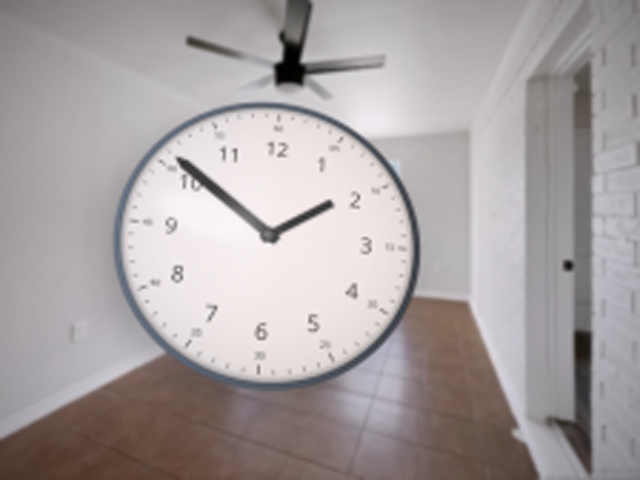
{"hour": 1, "minute": 51}
